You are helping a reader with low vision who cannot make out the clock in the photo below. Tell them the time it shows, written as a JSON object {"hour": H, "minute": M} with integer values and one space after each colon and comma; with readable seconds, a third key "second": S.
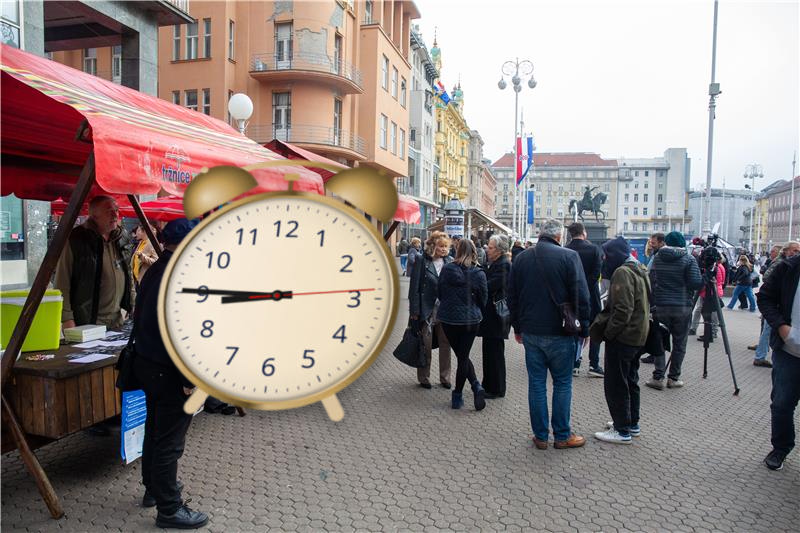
{"hour": 8, "minute": 45, "second": 14}
